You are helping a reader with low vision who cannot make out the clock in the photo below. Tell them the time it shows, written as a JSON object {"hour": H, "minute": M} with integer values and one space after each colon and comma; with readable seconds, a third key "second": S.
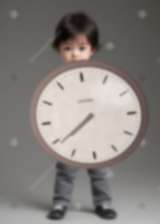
{"hour": 7, "minute": 39}
